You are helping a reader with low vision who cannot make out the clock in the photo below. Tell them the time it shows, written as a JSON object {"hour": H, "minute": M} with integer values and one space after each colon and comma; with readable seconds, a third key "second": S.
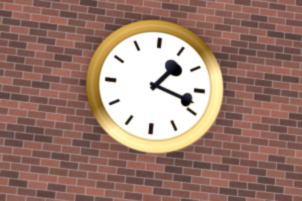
{"hour": 1, "minute": 18}
